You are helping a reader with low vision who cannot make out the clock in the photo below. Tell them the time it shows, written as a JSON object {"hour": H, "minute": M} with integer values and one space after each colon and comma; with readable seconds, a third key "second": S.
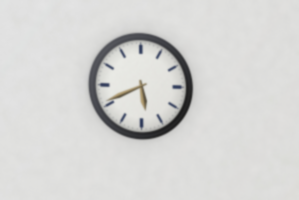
{"hour": 5, "minute": 41}
